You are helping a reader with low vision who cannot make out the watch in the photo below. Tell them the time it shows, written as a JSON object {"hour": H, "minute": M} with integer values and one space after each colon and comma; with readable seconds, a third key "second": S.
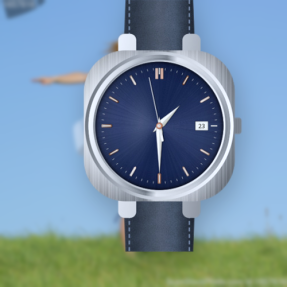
{"hour": 1, "minute": 29, "second": 58}
